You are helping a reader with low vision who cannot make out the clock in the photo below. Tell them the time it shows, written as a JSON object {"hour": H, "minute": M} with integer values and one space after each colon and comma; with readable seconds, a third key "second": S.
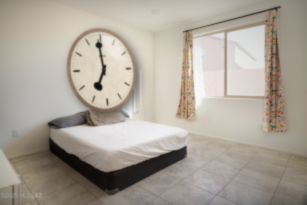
{"hour": 6, "minute": 59}
